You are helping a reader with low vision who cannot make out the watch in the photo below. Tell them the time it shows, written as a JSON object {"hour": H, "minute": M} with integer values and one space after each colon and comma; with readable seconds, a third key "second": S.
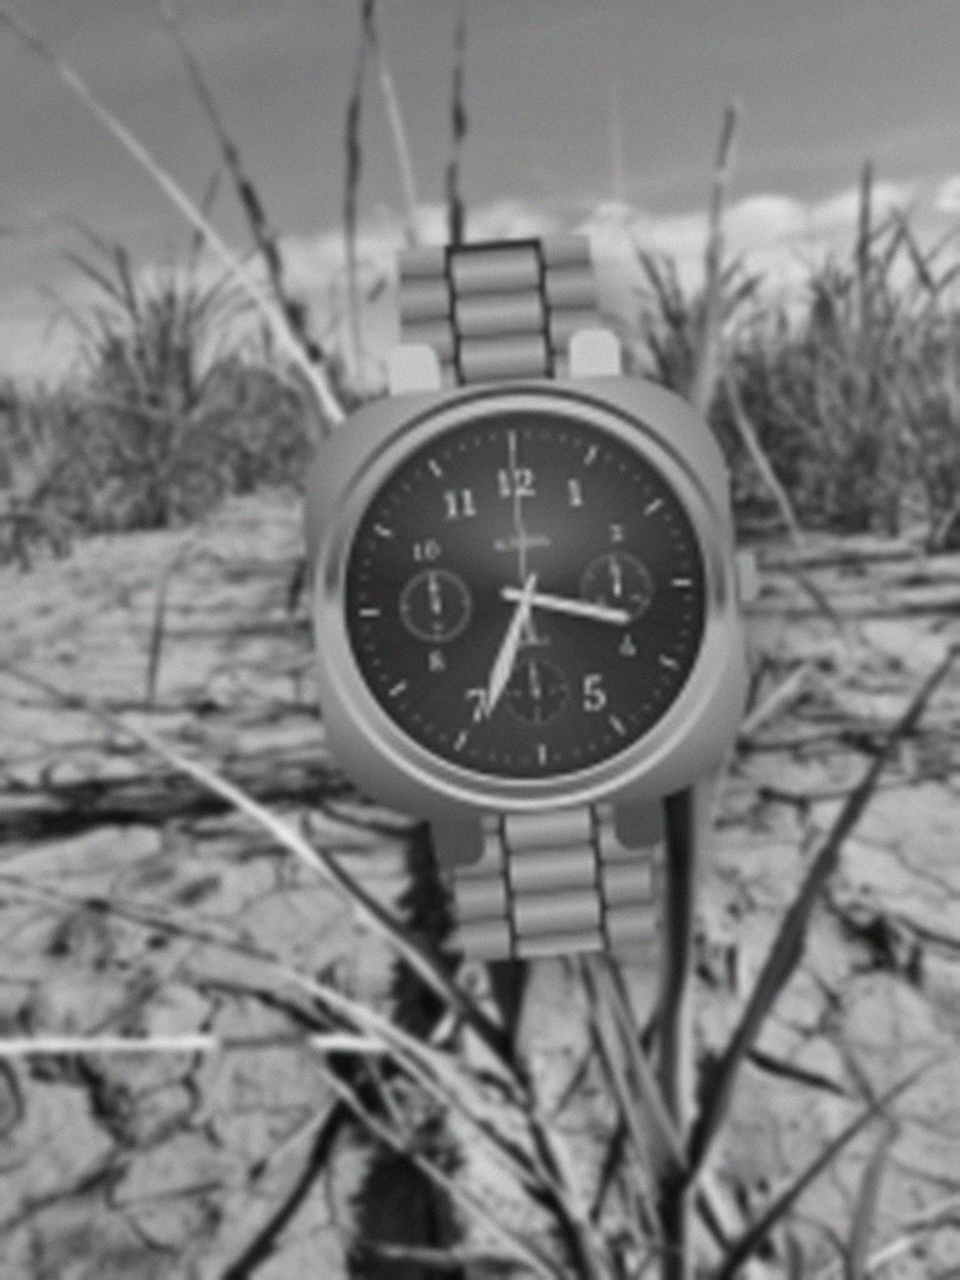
{"hour": 3, "minute": 34}
